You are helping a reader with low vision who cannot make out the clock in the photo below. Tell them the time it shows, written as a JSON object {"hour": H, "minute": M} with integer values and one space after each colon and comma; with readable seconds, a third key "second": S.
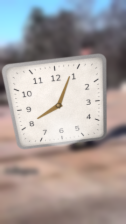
{"hour": 8, "minute": 4}
